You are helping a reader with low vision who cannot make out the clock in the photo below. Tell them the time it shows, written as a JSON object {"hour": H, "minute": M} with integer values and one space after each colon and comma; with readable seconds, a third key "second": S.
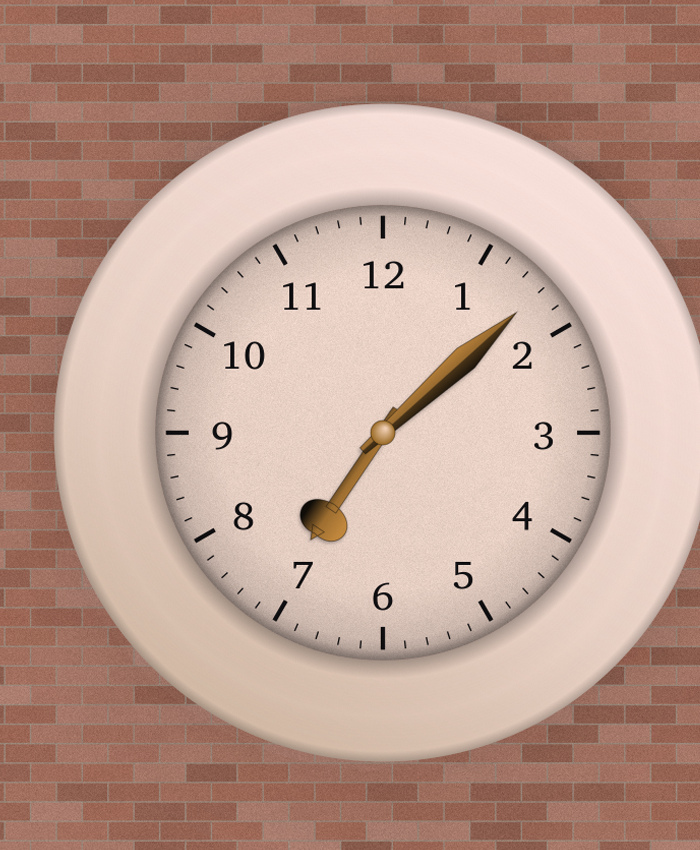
{"hour": 7, "minute": 8}
